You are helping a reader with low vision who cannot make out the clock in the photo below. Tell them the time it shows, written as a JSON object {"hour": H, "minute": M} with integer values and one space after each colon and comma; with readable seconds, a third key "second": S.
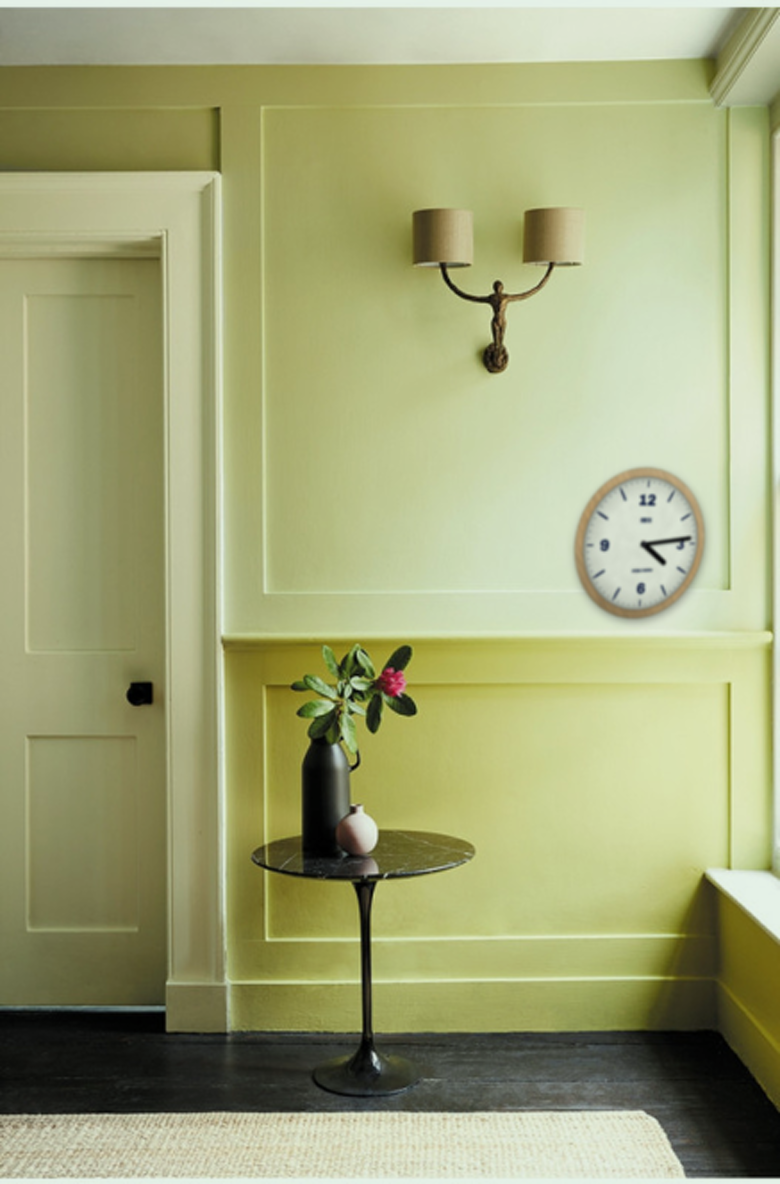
{"hour": 4, "minute": 14}
